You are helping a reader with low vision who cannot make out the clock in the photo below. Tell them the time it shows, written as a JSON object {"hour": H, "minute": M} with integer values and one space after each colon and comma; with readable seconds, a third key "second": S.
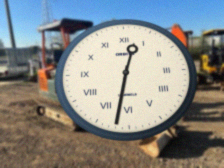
{"hour": 12, "minute": 32}
